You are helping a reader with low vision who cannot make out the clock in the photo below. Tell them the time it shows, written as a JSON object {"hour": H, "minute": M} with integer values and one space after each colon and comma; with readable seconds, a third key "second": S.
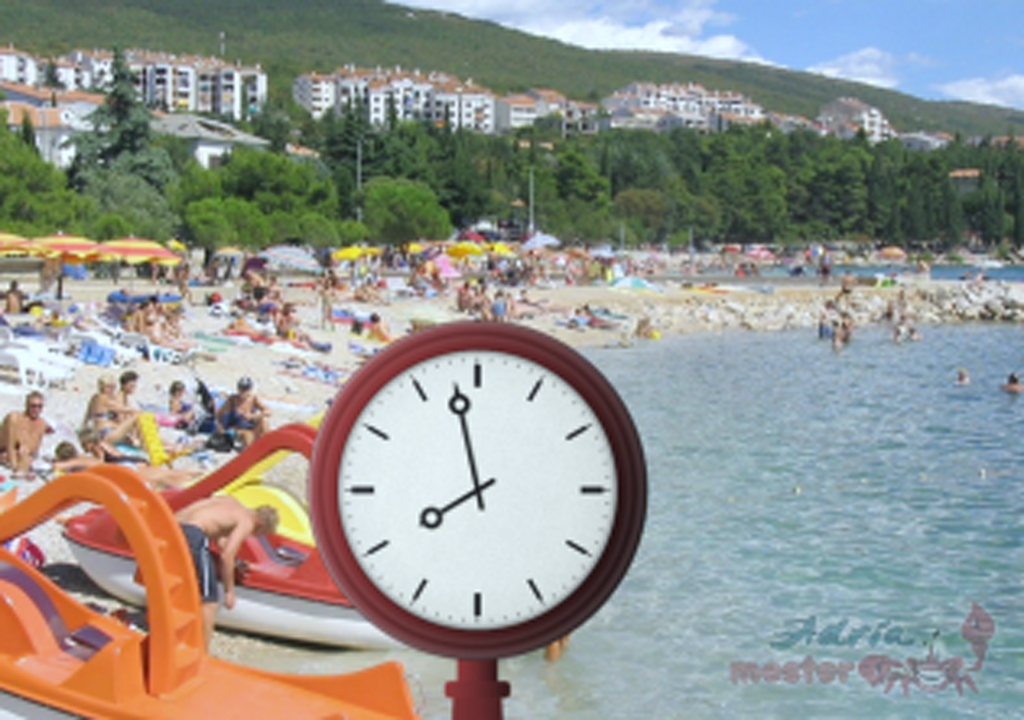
{"hour": 7, "minute": 58}
